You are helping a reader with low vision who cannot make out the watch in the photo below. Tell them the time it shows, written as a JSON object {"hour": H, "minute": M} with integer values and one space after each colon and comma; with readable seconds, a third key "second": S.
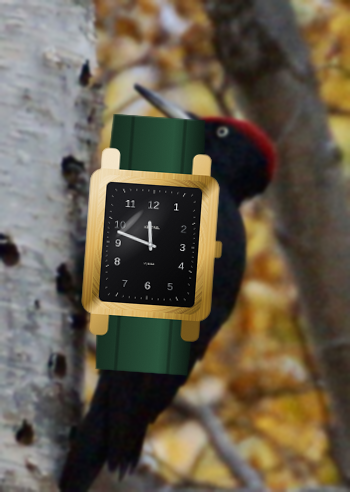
{"hour": 11, "minute": 48}
